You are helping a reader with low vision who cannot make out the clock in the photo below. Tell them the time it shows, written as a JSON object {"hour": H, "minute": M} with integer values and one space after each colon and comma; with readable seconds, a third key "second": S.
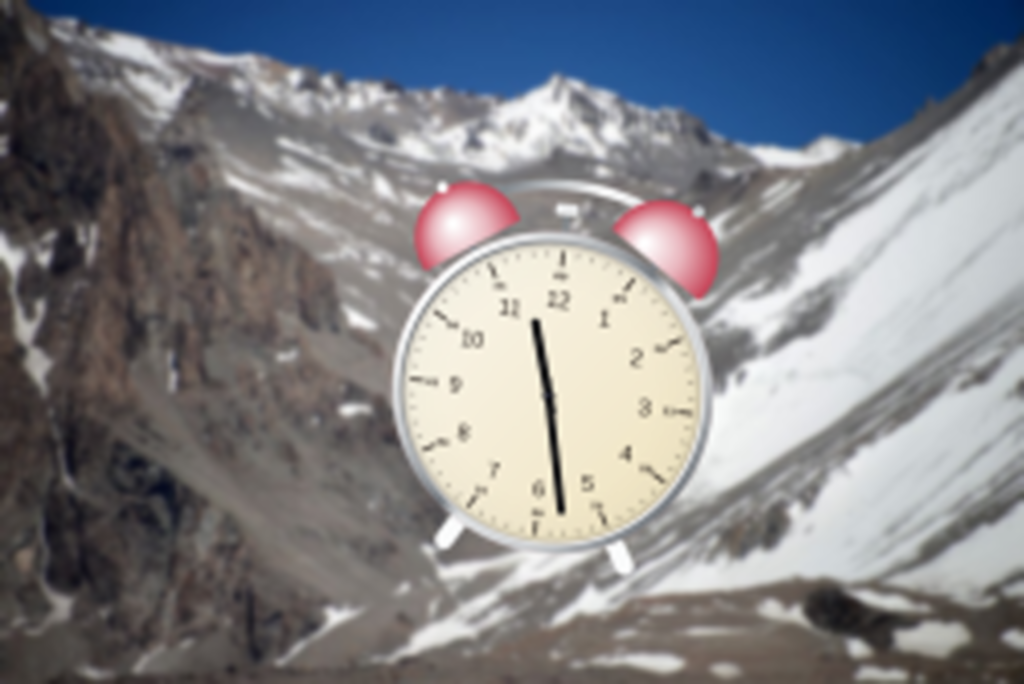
{"hour": 11, "minute": 28}
